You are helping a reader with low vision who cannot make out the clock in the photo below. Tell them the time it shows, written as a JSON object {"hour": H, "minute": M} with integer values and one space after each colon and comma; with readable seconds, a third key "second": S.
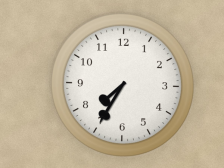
{"hour": 7, "minute": 35}
